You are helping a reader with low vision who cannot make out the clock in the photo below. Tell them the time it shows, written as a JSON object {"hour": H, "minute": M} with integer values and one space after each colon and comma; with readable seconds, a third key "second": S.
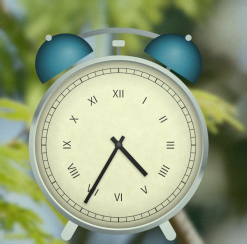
{"hour": 4, "minute": 35}
